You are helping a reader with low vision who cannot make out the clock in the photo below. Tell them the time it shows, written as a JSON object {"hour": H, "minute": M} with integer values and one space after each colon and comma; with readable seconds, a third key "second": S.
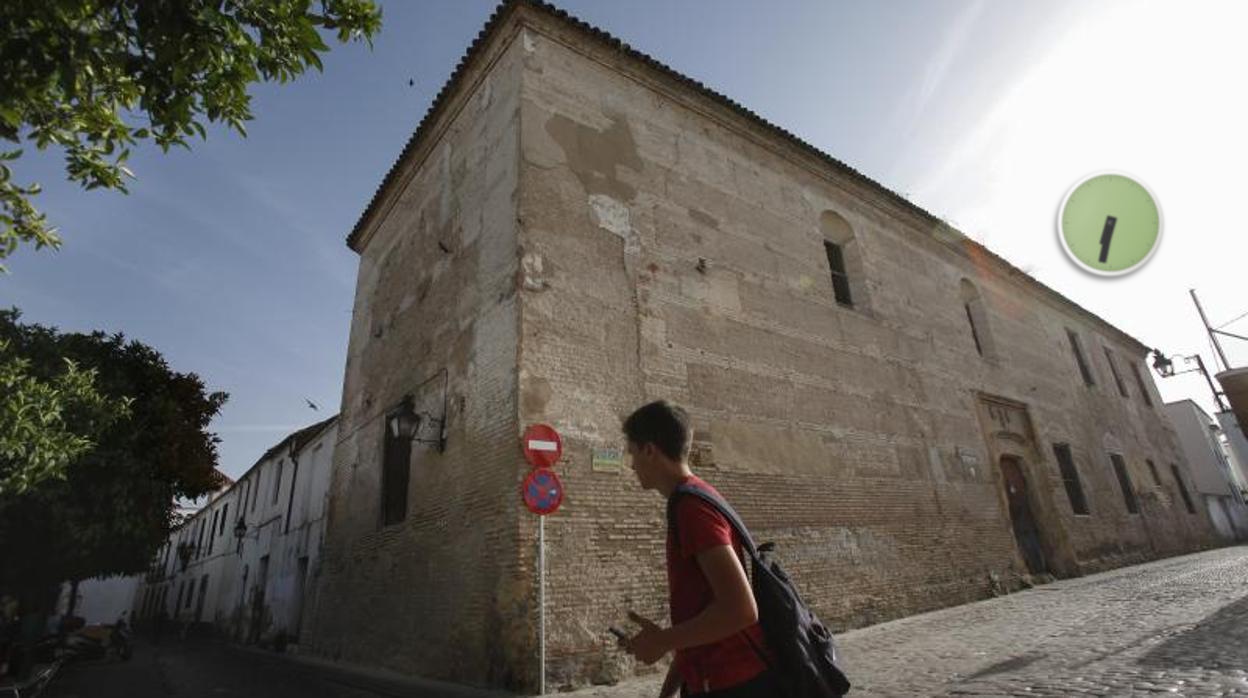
{"hour": 6, "minute": 32}
